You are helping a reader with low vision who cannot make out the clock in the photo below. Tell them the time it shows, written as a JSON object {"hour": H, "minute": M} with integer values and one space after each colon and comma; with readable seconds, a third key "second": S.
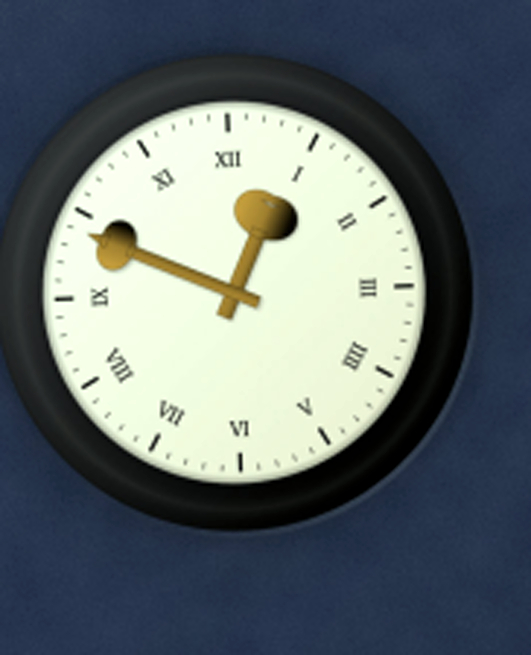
{"hour": 12, "minute": 49}
